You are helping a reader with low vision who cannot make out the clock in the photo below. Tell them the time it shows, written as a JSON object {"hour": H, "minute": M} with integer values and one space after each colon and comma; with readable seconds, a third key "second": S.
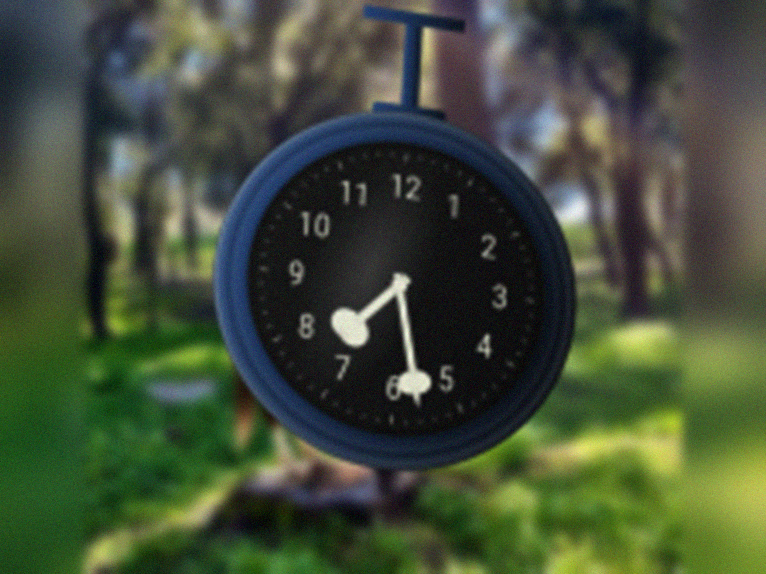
{"hour": 7, "minute": 28}
